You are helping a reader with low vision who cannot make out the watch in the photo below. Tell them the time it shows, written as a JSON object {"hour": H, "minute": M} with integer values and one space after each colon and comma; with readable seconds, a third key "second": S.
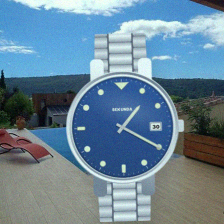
{"hour": 1, "minute": 20}
